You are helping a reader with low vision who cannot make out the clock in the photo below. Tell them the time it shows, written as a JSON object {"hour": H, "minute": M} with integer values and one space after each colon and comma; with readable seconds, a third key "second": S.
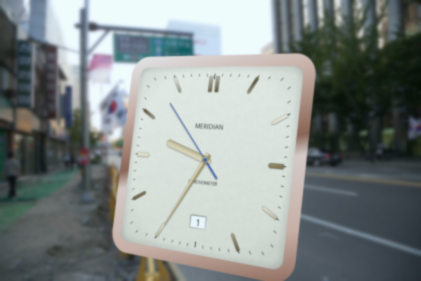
{"hour": 9, "minute": 34, "second": 53}
